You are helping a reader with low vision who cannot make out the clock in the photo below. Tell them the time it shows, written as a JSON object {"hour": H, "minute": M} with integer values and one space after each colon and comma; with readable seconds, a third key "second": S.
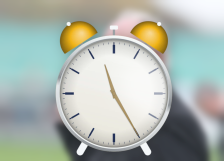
{"hour": 11, "minute": 25}
